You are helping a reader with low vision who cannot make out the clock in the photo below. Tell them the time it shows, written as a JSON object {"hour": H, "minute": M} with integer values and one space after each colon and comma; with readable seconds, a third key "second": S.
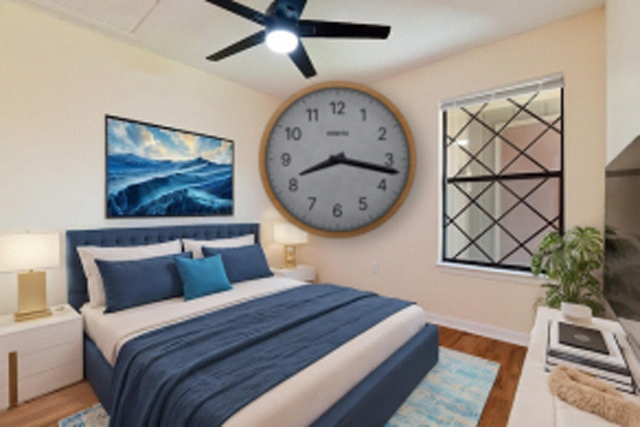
{"hour": 8, "minute": 17}
